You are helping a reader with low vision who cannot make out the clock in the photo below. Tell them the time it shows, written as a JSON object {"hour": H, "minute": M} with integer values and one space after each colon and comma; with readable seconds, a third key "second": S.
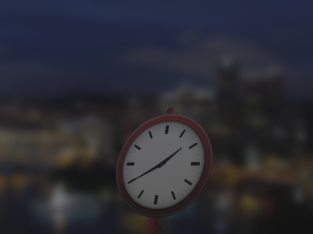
{"hour": 1, "minute": 40}
